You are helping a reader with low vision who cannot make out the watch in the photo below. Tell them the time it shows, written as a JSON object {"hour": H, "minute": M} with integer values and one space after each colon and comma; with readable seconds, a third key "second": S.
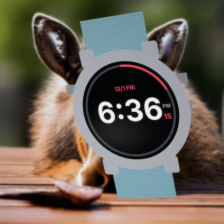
{"hour": 6, "minute": 36}
